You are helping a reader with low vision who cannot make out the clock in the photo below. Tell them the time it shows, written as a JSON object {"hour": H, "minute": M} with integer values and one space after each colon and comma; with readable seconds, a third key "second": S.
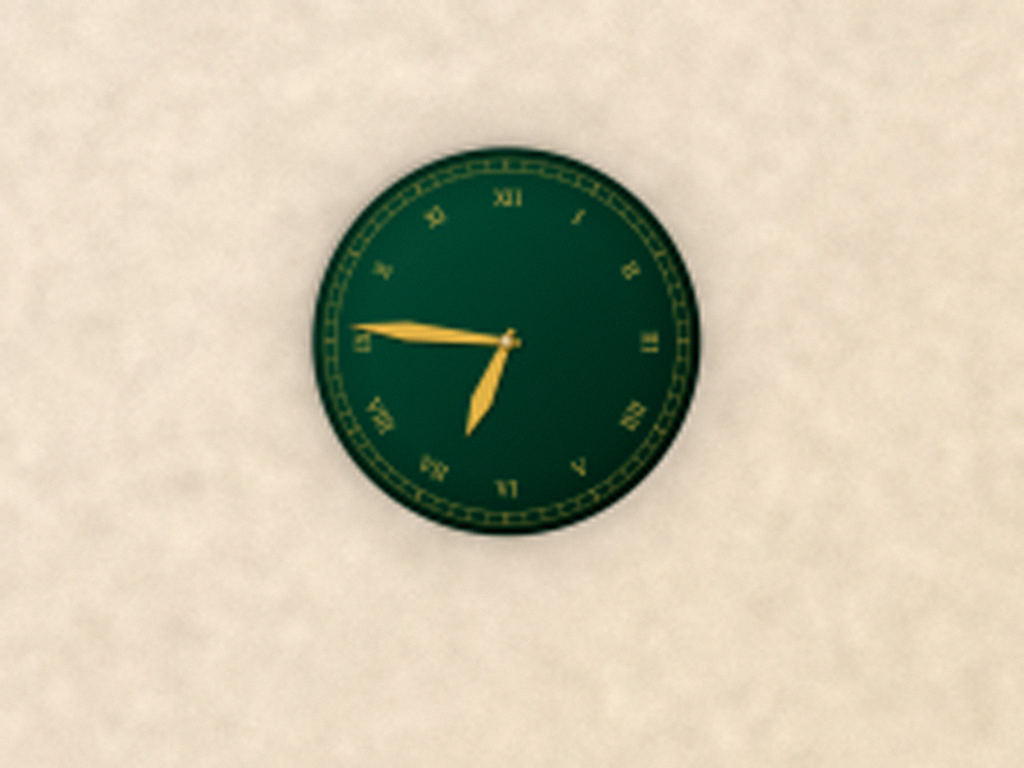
{"hour": 6, "minute": 46}
